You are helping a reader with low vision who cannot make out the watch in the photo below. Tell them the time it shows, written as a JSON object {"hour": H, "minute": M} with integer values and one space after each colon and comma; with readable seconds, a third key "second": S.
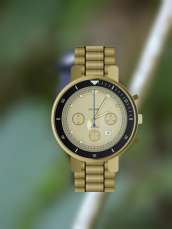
{"hour": 2, "minute": 5}
